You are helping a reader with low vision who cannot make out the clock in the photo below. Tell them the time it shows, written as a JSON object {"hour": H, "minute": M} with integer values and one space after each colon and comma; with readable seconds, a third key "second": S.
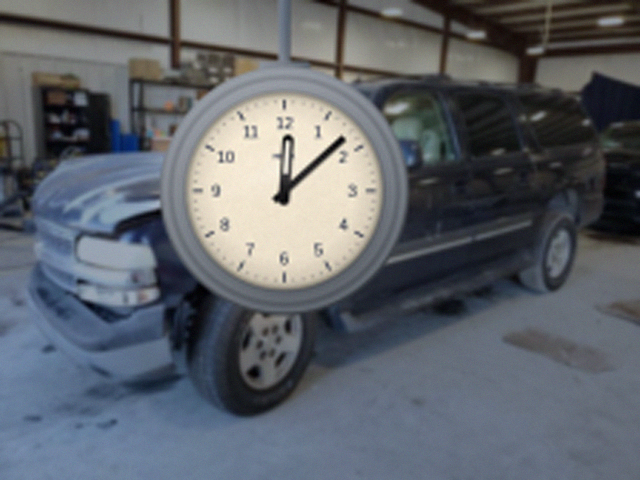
{"hour": 12, "minute": 8}
